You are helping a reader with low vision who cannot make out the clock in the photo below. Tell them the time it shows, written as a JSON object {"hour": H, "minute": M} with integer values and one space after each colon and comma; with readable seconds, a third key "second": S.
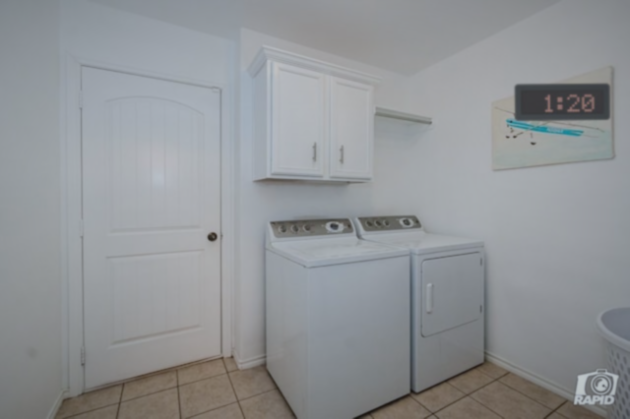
{"hour": 1, "minute": 20}
